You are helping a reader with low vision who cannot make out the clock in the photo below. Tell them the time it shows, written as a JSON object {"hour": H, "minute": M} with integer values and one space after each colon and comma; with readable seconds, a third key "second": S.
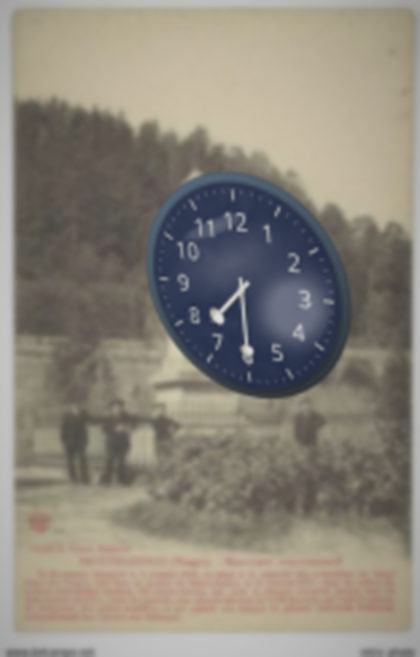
{"hour": 7, "minute": 30}
